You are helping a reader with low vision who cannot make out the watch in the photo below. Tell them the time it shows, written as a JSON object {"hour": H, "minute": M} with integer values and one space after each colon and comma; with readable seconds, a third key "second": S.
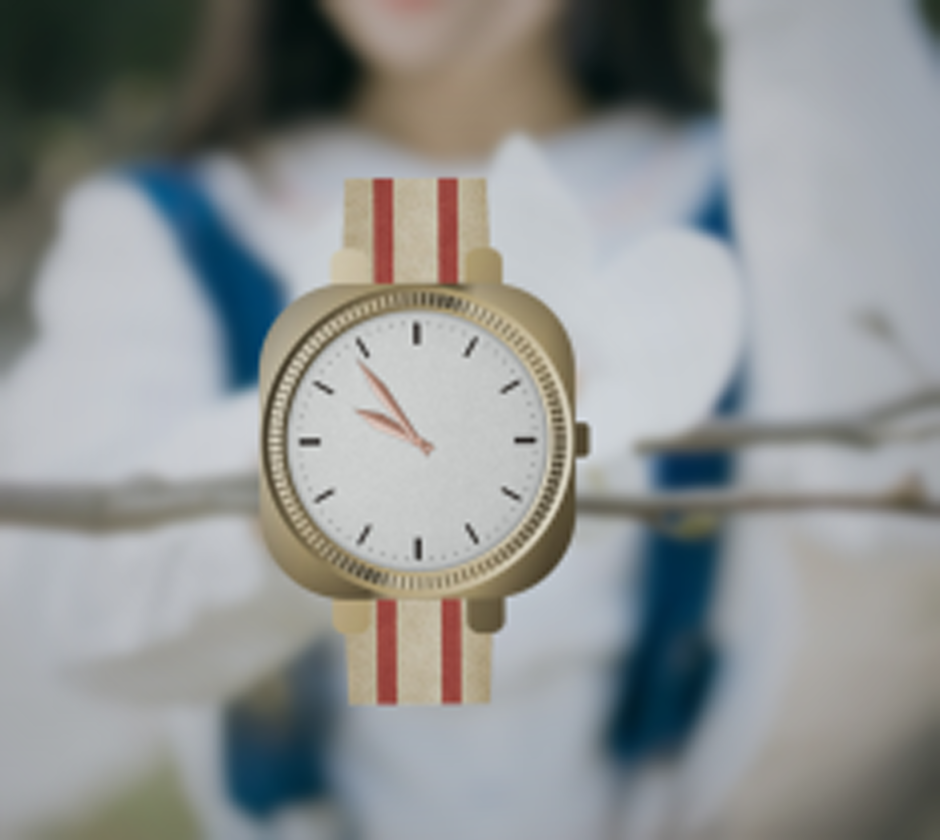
{"hour": 9, "minute": 54}
